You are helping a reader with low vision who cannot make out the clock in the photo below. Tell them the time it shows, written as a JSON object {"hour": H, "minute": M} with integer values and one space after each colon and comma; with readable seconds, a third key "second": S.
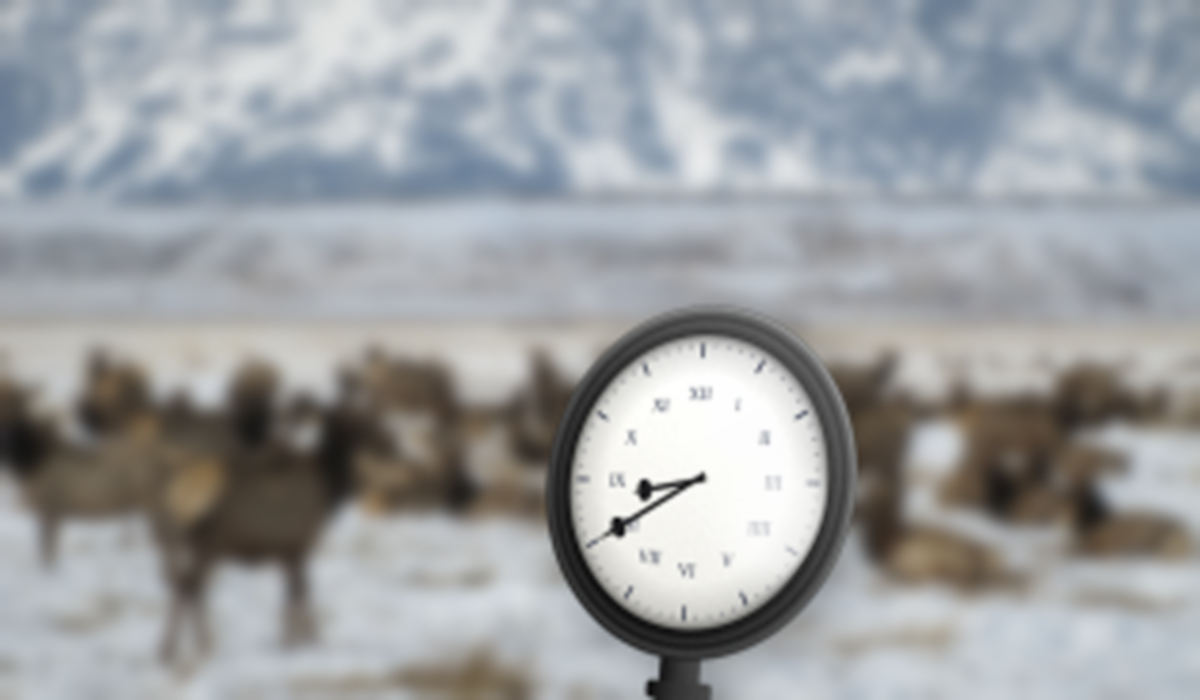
{"hour": 8, "minute": 40}
